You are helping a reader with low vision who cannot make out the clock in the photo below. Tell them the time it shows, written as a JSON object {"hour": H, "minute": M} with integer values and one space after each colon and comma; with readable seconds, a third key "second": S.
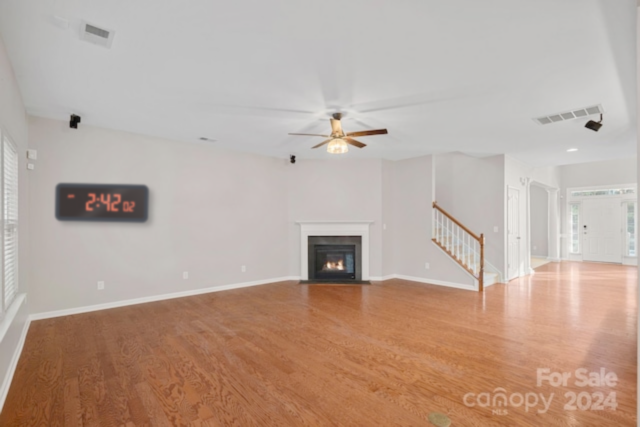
{"hour": 2, "minute": 42}
